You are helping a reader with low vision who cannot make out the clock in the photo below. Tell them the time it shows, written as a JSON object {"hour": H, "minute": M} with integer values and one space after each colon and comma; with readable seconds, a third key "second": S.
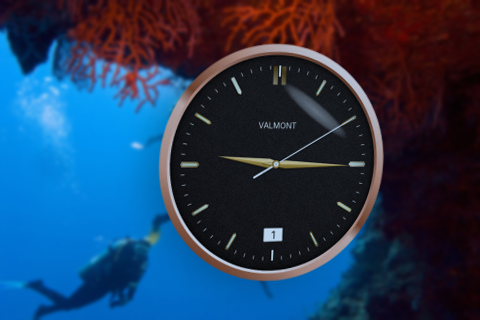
{"hour": 9, "minute": 15, "second": 10}
